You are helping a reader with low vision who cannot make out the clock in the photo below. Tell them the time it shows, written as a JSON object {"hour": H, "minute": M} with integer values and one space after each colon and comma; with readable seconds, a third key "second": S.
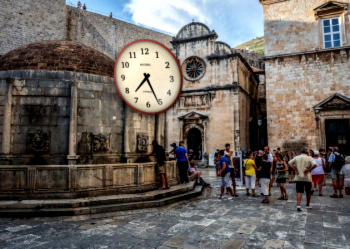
{"hour": 7, "minute": 26}
